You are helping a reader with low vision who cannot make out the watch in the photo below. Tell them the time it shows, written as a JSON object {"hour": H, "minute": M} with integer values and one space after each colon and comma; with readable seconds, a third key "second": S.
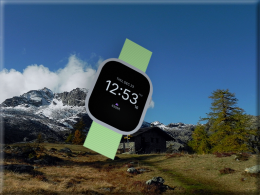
{"hour": 12, "minute": 53}
